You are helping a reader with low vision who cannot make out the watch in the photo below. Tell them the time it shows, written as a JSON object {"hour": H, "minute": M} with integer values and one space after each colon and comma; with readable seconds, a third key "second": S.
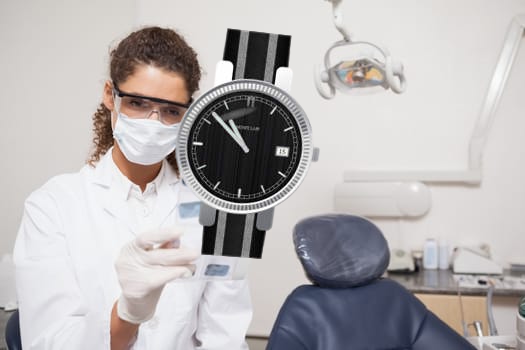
{"hour": 10, "minute": 52}
